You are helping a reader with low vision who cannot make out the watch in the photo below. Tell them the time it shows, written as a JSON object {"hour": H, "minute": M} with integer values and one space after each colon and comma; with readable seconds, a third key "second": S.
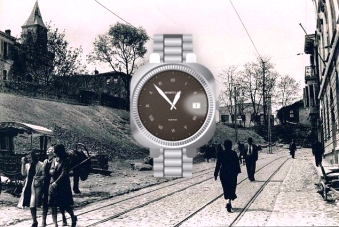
{"hour": 12, "minute": 53}
